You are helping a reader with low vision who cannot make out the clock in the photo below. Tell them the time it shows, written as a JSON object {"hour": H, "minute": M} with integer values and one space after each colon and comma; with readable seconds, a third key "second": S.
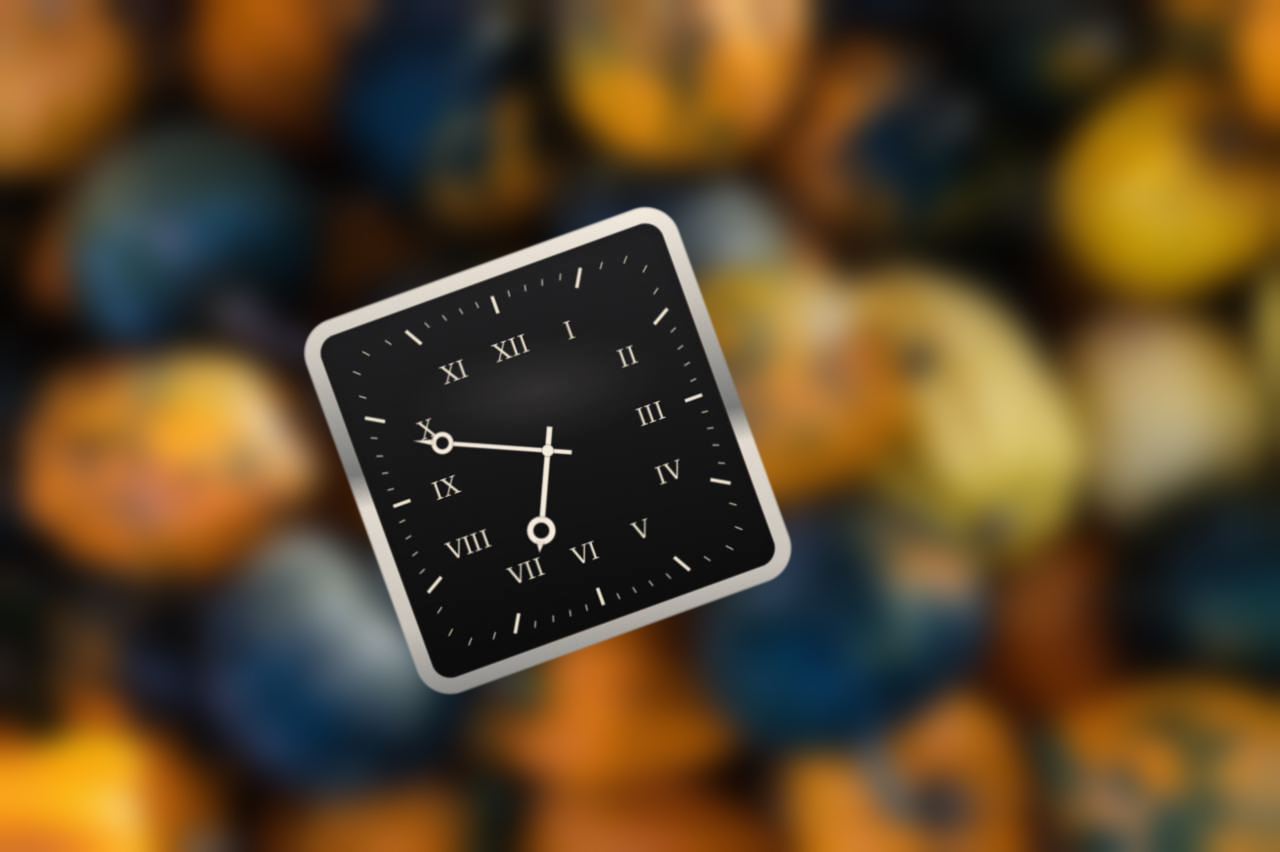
{"hour": 6, "minute": 49}
